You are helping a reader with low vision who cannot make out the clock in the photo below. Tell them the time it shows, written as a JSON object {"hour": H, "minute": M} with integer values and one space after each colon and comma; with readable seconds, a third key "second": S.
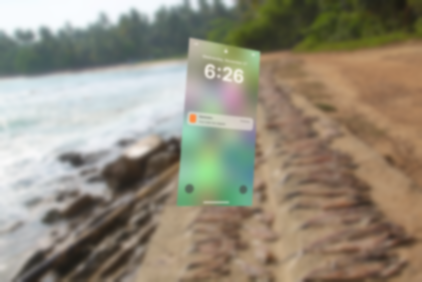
{"hour": 6, "minute": 26}
